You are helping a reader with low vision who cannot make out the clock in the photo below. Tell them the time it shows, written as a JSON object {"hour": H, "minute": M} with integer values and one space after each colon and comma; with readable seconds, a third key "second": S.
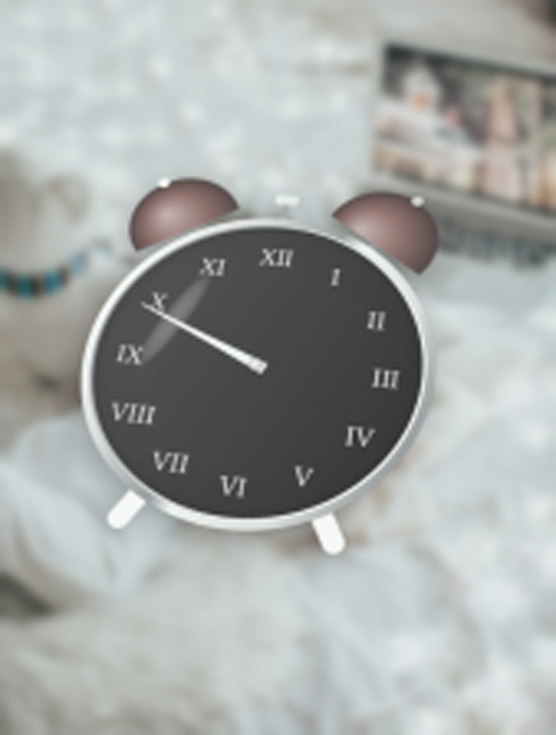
{"hour": 9, "minute": 49}
